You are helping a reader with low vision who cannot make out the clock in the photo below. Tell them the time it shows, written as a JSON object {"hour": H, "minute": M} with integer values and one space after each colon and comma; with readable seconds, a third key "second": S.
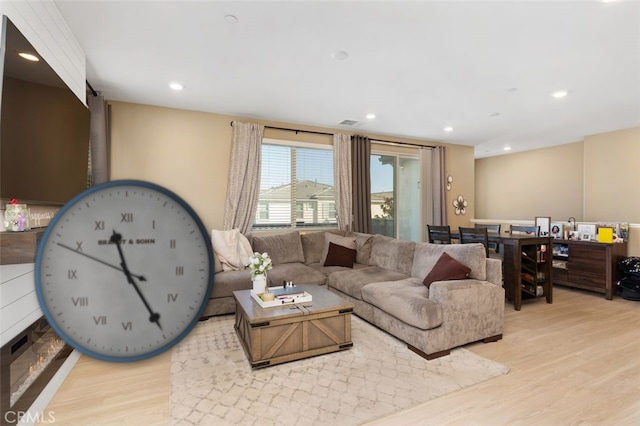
{"hour": 11, "minute": 24, "second": 49}
